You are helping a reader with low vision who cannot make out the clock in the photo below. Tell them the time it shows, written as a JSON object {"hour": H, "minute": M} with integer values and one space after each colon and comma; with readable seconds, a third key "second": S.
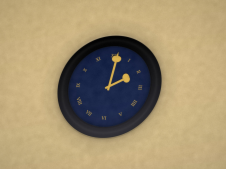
{"hour": 2, "minute": 1}
